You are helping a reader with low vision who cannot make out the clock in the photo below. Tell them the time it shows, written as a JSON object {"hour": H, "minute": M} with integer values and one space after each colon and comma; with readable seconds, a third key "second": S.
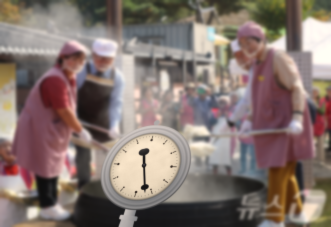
{"hour": 11, "minute": 27}
